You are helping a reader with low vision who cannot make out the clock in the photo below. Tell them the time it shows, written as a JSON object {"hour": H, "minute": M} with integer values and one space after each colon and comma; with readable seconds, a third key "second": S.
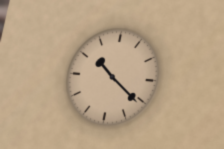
{"hour": 10, "minute": 21}
